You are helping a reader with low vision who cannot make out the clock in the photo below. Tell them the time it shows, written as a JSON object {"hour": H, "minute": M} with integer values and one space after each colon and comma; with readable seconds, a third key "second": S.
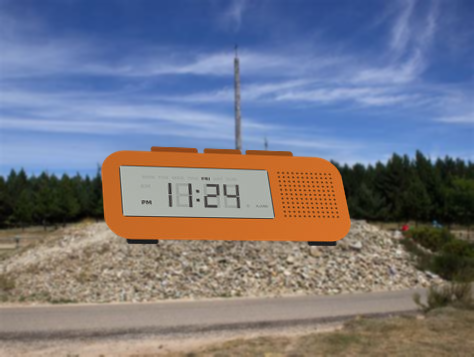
{"hour": 11, "minute": 24}
